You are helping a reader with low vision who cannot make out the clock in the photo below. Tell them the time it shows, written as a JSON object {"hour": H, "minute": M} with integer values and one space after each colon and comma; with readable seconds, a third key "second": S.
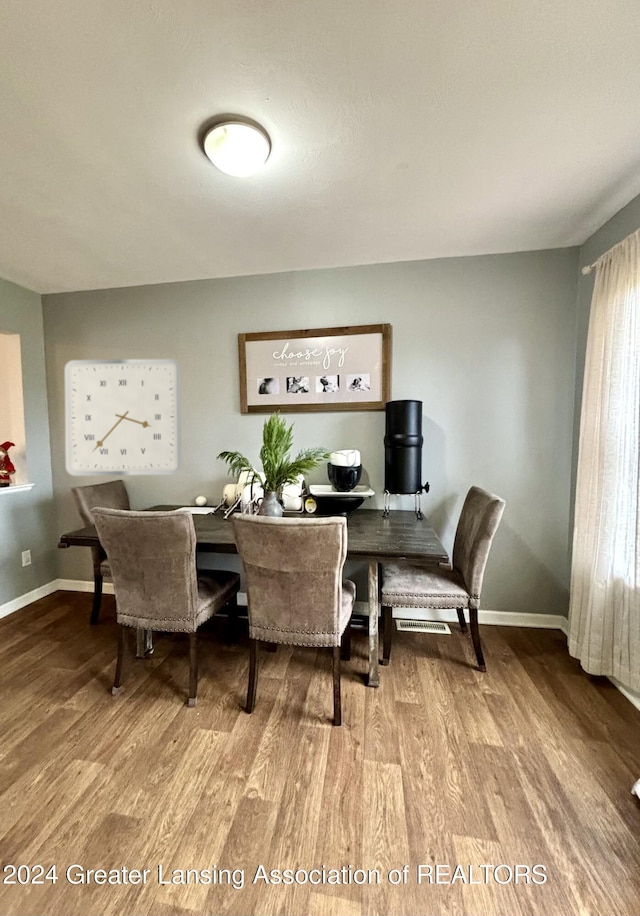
{"hour": 3, "minute": 37}
